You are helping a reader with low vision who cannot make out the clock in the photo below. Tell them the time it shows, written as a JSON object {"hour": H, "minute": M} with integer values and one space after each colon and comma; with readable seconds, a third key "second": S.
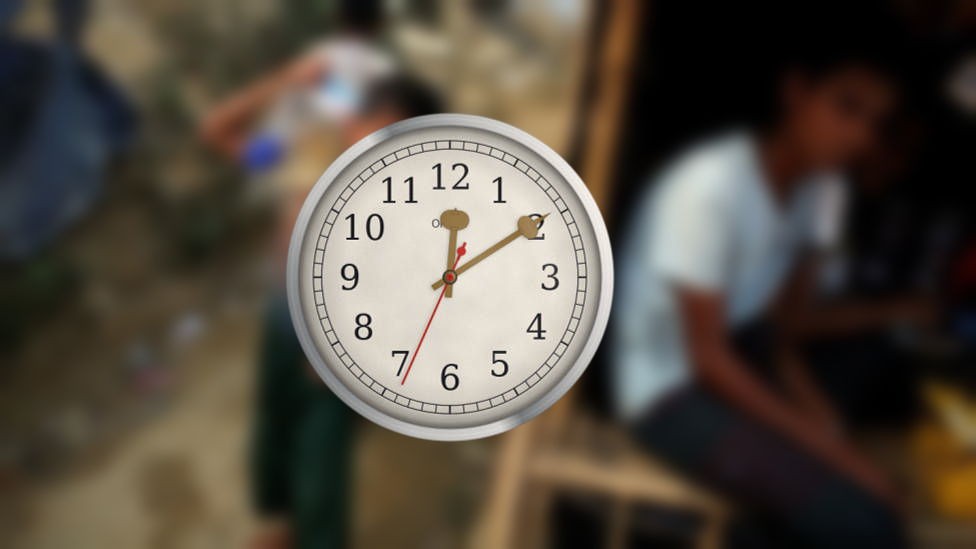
{"hour": 12, "minute": 9, "second": 34}
